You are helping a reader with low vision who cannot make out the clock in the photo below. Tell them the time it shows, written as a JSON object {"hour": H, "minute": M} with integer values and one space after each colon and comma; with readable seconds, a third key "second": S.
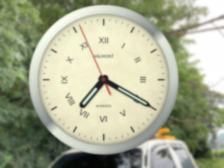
{"hour": 7, "minute": 19, "second": 56}
